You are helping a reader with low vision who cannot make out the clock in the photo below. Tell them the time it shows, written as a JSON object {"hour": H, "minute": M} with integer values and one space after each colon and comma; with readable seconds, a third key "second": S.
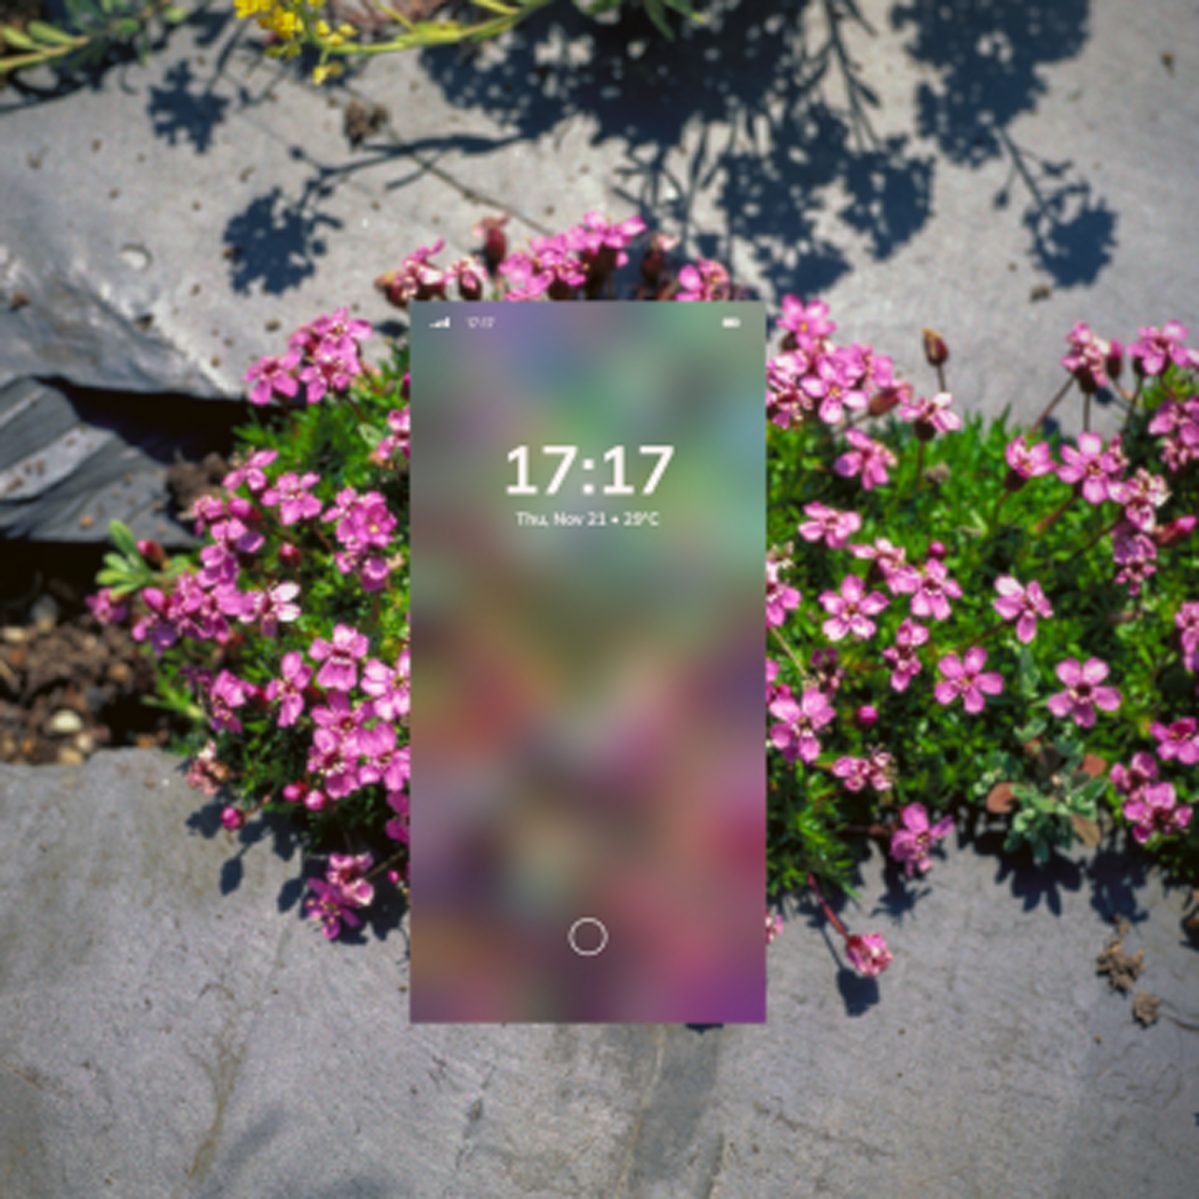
{"hour": 17, "minute": 17}
